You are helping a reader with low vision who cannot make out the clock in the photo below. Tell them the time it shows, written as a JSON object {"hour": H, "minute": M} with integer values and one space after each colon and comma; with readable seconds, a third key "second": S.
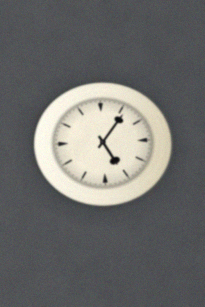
{"hour": 5, "minute": 6}
